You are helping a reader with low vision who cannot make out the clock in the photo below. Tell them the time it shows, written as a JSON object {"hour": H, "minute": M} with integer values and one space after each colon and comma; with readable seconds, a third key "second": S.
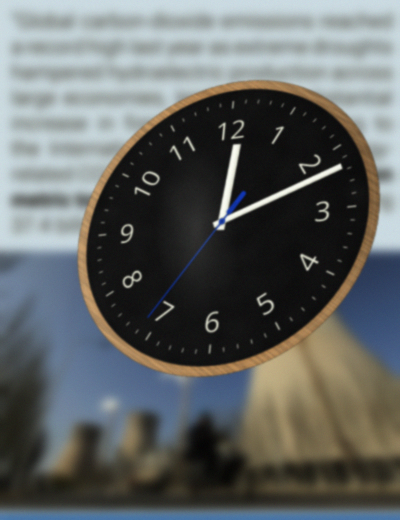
{"hour": 12, "minute": 11, "second": 36}
